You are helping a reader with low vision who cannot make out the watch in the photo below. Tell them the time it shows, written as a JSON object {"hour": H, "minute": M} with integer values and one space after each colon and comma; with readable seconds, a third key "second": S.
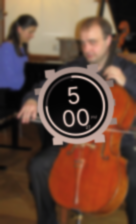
{"hour": 5, "minute": 0}
